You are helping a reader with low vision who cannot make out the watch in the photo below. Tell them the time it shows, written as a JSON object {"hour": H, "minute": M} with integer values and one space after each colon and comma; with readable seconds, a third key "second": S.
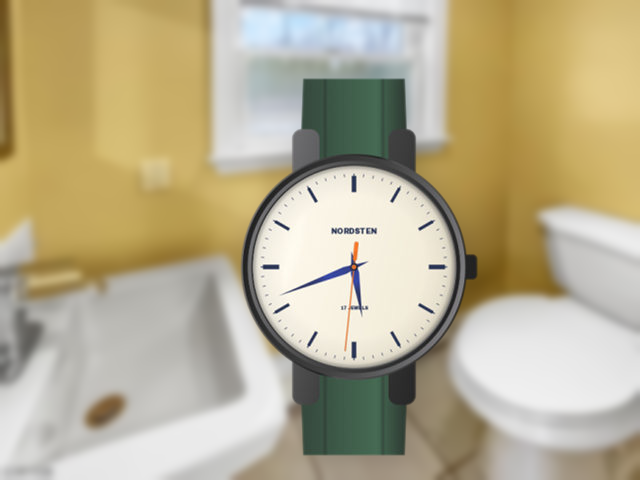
{"hour": 5, "minute": 41, "second": 31}
